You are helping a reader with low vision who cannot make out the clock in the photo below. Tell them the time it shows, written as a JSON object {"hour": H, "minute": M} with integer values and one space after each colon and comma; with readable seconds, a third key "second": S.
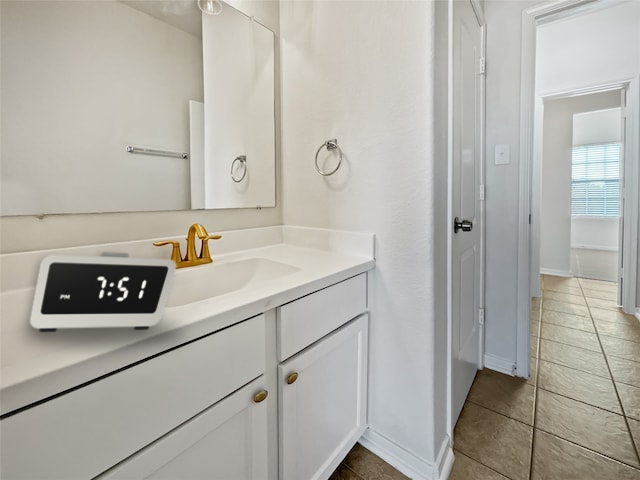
{"hour": 7, "minute": 51}
